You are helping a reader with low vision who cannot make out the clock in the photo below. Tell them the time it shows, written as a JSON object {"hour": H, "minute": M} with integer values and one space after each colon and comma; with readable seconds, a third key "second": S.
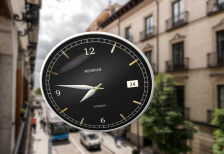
{"hour": 7, "minute": 47}
